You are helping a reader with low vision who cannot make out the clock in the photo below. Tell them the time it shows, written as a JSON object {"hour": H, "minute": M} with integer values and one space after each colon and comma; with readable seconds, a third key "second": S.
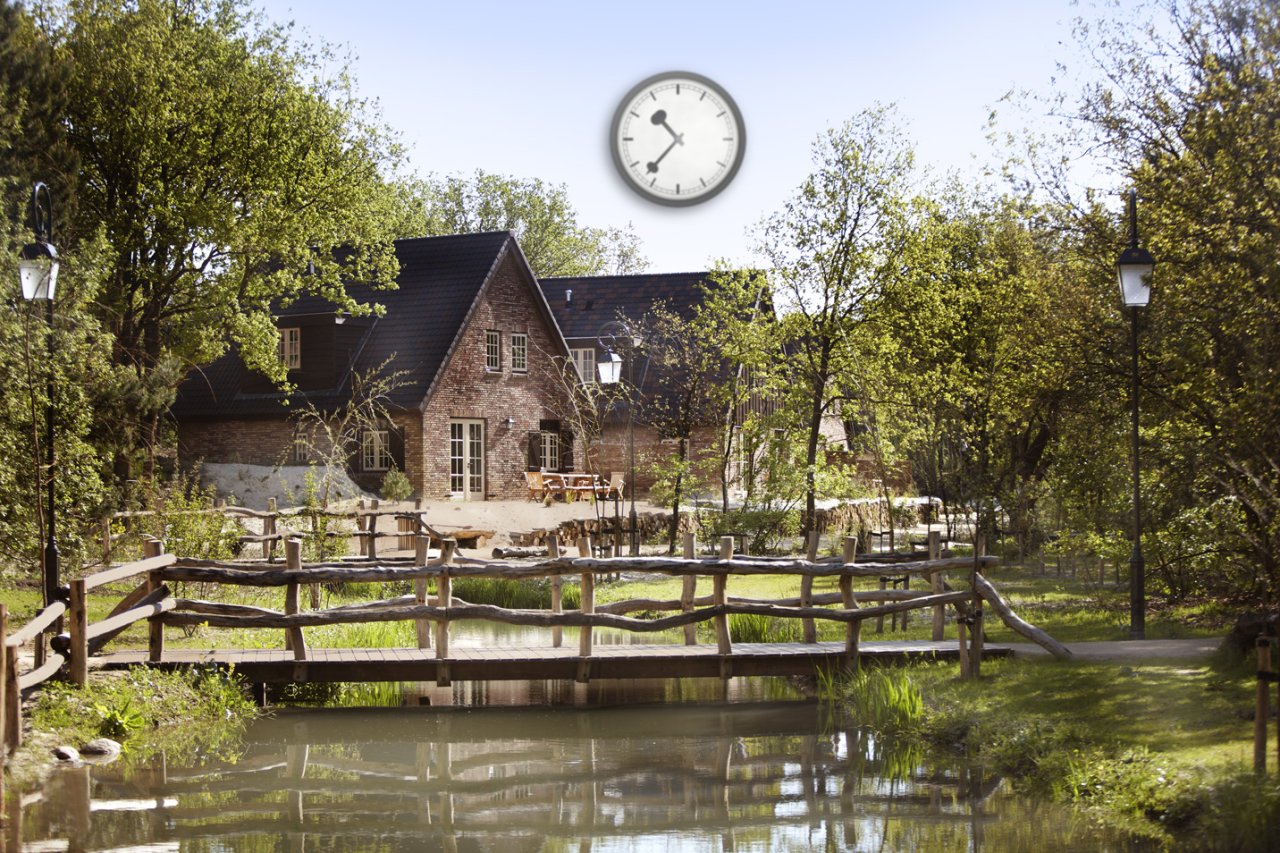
{"hour": 10, "minute": 37}
